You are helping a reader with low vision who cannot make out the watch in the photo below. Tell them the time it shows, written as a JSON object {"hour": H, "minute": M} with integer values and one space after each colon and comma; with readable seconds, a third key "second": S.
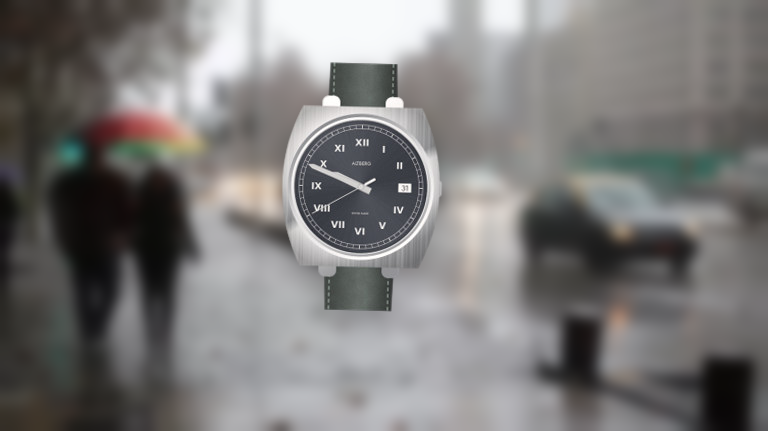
{"hour": 9, "minute": 48, "second": 40}
